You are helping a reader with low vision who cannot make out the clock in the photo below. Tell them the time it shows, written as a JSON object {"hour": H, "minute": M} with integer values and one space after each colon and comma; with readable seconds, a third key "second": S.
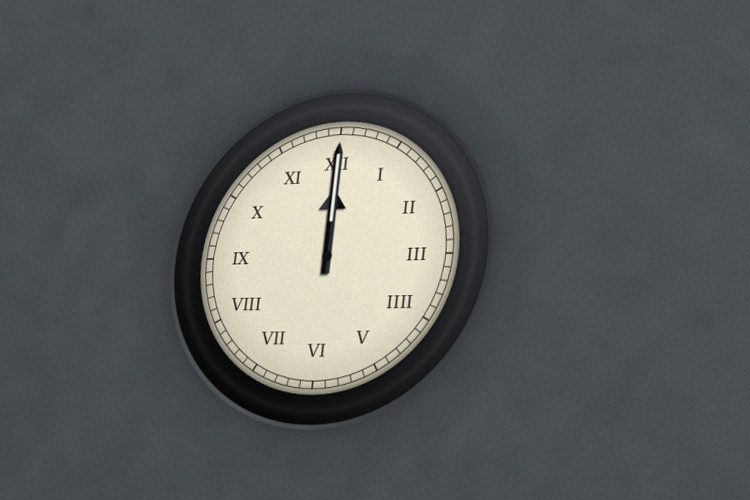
{"hour": 12, "minute": 0}
